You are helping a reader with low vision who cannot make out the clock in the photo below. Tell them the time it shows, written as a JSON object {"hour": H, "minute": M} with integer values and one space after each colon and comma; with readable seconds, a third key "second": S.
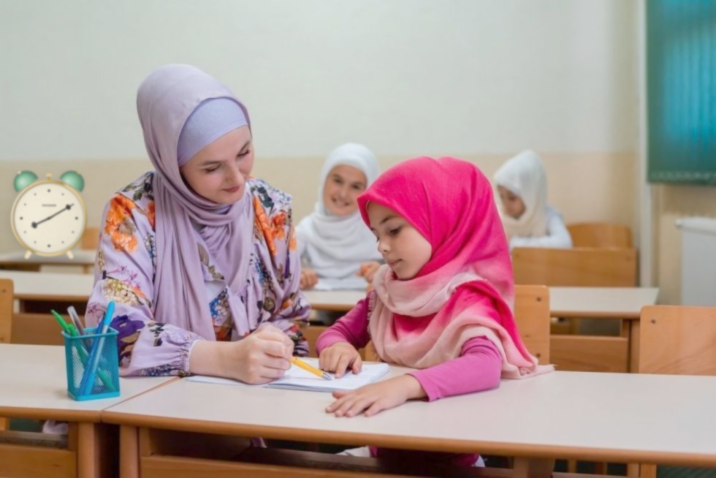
{"hour": 8, "minute": 10}
